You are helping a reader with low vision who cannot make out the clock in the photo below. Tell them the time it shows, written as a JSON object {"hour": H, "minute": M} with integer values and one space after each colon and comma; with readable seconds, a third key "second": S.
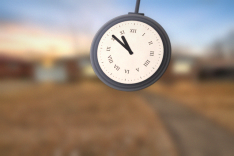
{"hour": 10, "minute": 51}
